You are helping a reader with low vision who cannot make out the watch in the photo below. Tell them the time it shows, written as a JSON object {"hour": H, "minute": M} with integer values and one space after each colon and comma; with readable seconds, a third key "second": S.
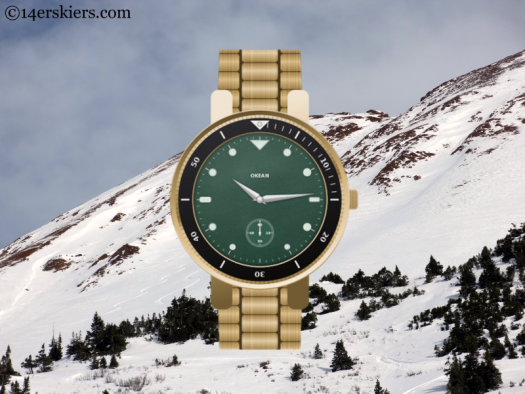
{"hour": 10, "minute": 14}
